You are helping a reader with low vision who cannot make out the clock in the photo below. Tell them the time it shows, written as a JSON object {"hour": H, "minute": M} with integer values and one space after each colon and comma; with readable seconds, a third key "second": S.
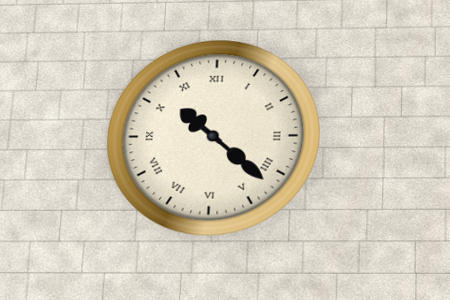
{"hour": 10, "minute": 22}
